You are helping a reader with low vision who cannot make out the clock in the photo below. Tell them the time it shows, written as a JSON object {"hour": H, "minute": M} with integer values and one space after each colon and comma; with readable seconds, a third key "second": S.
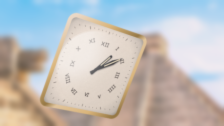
{"hour": 1, "minute": 9}
